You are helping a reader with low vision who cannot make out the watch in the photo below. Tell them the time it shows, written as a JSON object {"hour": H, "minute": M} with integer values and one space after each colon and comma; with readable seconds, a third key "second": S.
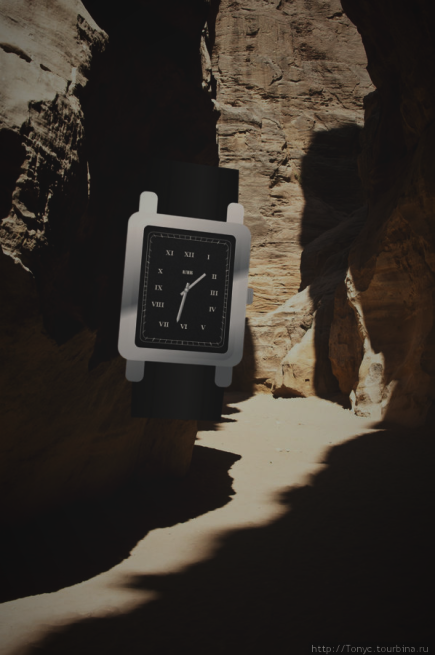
{"hour": 1, "minute": 32}
